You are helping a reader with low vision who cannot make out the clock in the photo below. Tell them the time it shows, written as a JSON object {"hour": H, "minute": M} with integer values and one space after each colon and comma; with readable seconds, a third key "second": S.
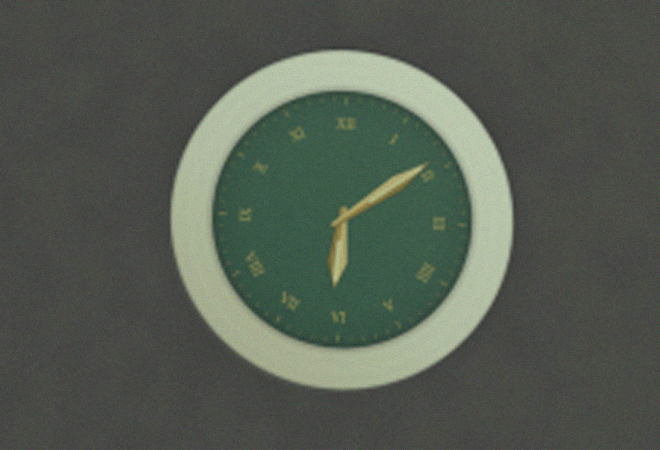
{"hour": 6, "minute": 9}
